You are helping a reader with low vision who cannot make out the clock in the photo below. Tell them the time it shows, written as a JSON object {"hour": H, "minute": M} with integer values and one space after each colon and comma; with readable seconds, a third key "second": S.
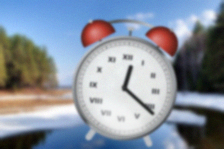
{"hour": 12, "minute": 21}
